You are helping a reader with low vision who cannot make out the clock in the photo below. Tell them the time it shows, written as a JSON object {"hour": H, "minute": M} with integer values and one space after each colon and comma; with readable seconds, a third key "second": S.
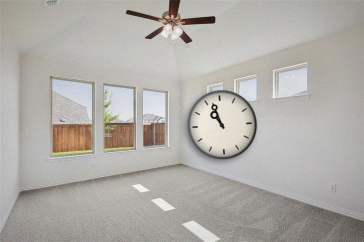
{"hour": 10, "minute": 57}
